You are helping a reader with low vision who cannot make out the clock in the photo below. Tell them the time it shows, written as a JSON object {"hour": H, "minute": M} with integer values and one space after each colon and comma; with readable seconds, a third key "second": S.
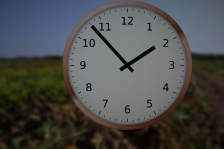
{"hour": 1, "minute": 53}
